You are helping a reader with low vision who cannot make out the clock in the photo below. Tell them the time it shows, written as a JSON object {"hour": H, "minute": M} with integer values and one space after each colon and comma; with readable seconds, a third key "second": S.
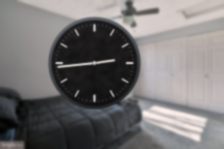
{"hour": 2, "minute": 44}
